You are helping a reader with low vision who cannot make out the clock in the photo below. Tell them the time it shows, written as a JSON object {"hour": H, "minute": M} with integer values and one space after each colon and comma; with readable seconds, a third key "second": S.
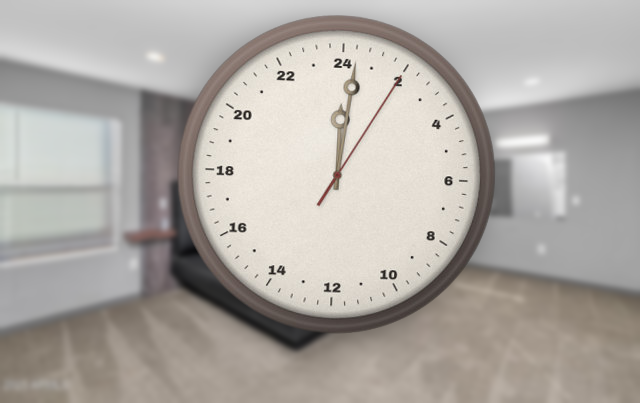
{"hour": 0, "minute": 1, "second": 5}
